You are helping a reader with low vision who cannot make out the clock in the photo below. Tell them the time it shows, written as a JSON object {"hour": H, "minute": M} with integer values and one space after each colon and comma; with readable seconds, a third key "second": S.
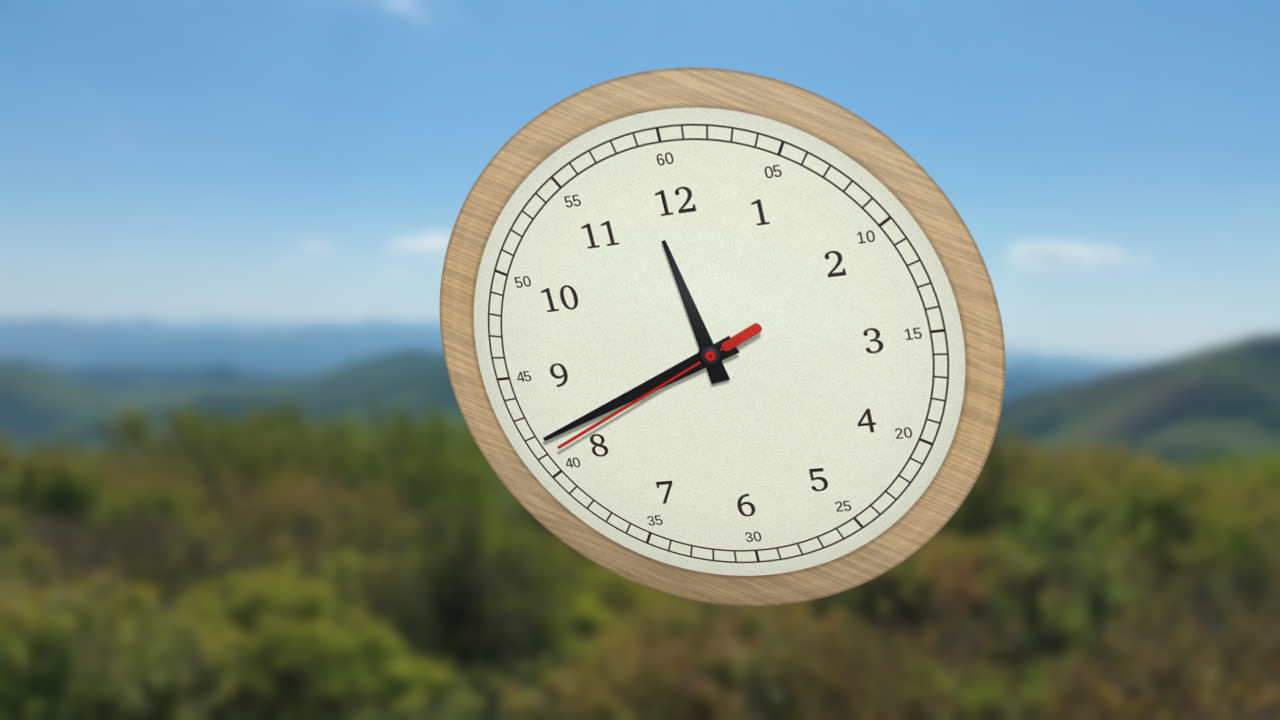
{"hour": 11, "minute": 41, "second": 41}
